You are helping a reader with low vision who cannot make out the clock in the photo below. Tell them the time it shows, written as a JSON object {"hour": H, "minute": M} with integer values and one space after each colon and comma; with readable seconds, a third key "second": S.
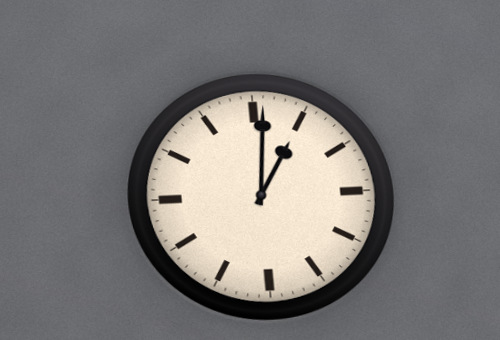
{"hour": 1, "minute": 1}
